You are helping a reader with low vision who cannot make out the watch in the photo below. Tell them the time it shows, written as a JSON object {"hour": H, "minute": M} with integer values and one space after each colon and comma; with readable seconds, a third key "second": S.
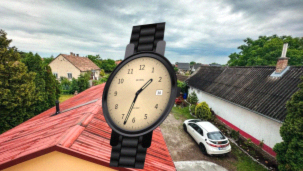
{"hour": 1, "minute": 33}
